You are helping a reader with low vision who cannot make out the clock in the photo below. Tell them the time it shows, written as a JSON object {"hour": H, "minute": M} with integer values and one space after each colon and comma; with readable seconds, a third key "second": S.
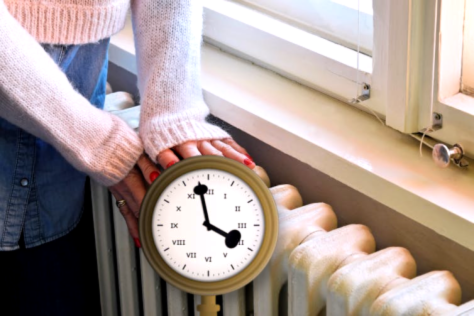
{"hour": 3, "minute": 58}
